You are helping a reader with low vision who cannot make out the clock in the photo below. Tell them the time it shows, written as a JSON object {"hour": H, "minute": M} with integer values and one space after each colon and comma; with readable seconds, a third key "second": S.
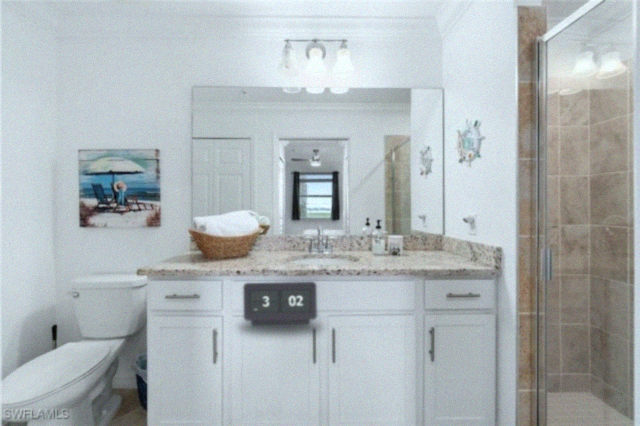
{"hour": 3, "minute": 2}
